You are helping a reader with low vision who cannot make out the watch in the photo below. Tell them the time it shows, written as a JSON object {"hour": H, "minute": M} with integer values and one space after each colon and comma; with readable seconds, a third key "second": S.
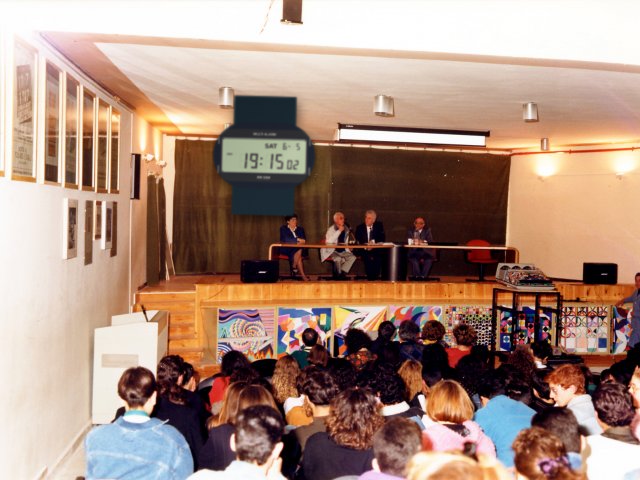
{"hour": 19, "minute": 15}
